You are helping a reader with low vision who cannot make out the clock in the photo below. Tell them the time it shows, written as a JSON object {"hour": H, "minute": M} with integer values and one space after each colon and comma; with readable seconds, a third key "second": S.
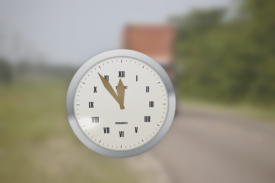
{"hour": 11, "minute": 54}
